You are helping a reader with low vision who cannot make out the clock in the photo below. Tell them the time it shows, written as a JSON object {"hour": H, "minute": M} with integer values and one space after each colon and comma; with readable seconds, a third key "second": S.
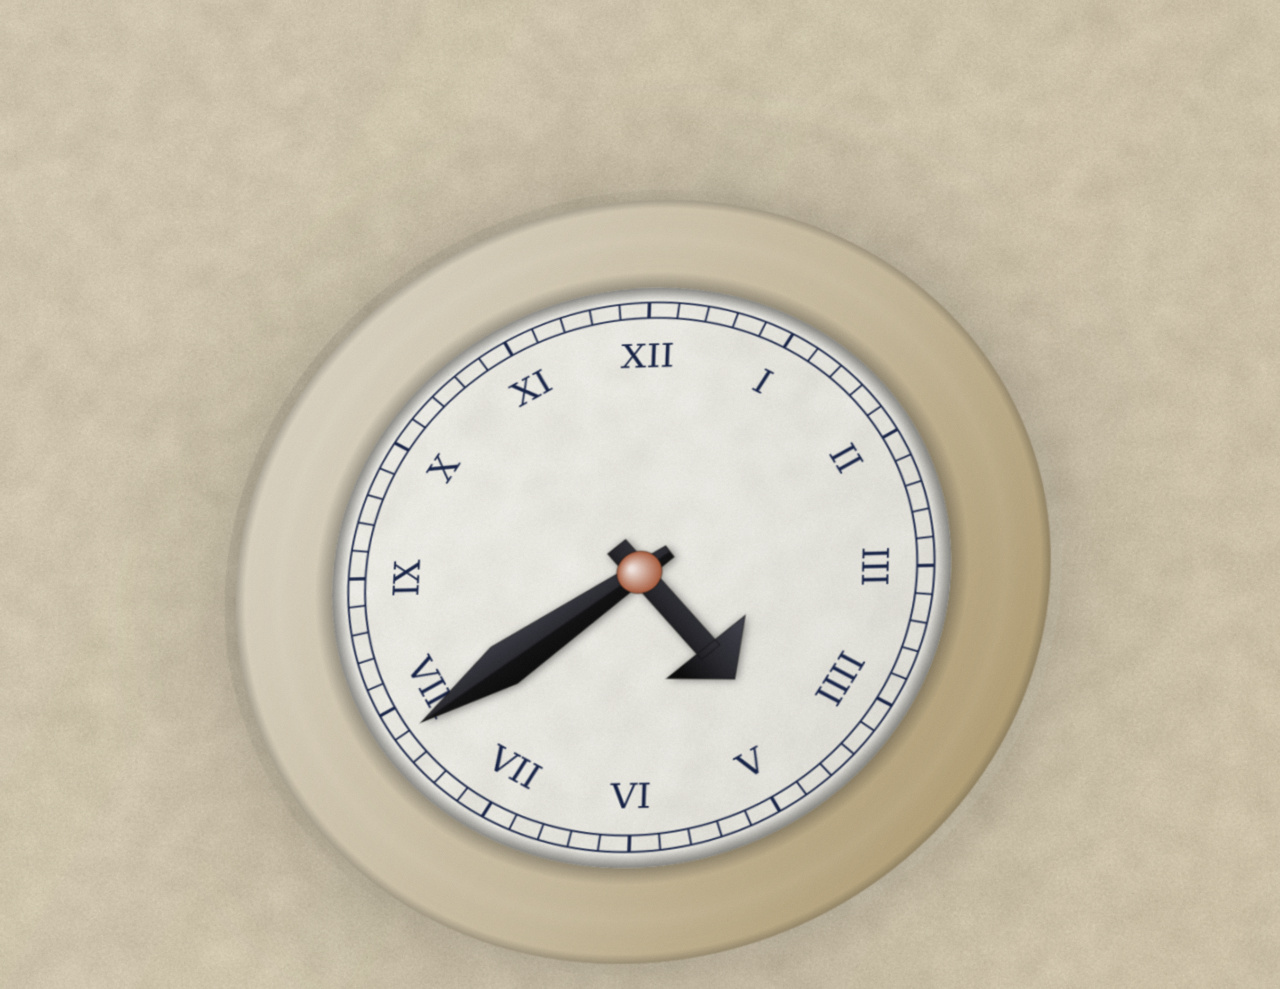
{"hour": 4, "minute": 39}
